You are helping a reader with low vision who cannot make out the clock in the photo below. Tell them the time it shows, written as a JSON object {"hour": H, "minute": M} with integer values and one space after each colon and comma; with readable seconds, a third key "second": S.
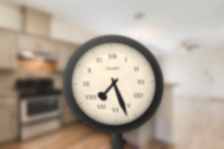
{"hour": 7, "minute": 27}
